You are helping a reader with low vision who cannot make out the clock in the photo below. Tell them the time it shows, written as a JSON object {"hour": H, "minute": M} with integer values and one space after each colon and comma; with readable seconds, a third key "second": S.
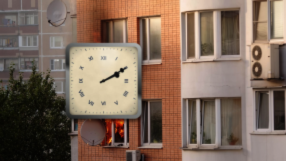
{"hour": 2, "minute": 10}
